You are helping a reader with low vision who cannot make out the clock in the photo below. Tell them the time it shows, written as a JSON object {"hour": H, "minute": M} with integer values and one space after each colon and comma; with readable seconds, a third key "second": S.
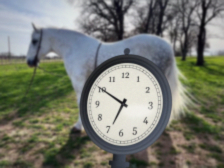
{"hour": 6, "minute": 50}
